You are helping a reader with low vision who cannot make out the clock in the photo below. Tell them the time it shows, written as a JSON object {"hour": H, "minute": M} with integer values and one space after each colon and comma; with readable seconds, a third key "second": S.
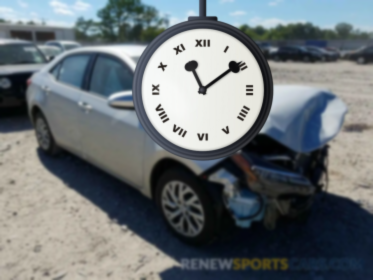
{"hour": 11, "minute": 9}
